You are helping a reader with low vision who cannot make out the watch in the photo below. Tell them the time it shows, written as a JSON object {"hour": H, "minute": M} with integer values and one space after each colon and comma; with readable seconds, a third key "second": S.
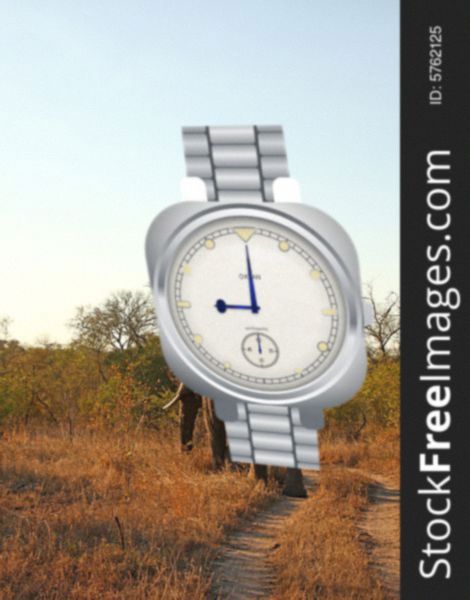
{"hour": 9, "minute": 0}
